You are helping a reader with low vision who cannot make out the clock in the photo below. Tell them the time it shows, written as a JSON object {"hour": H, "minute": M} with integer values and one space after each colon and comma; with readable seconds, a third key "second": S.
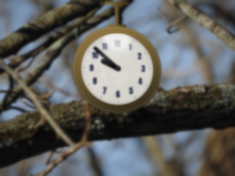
{"hour": 9, "minute": 52}
